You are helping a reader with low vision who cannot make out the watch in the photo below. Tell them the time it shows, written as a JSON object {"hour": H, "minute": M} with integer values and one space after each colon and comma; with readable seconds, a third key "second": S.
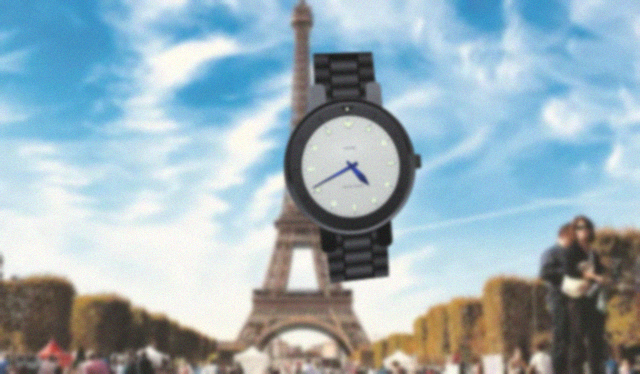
{"hour": 4, "minute": 41}
